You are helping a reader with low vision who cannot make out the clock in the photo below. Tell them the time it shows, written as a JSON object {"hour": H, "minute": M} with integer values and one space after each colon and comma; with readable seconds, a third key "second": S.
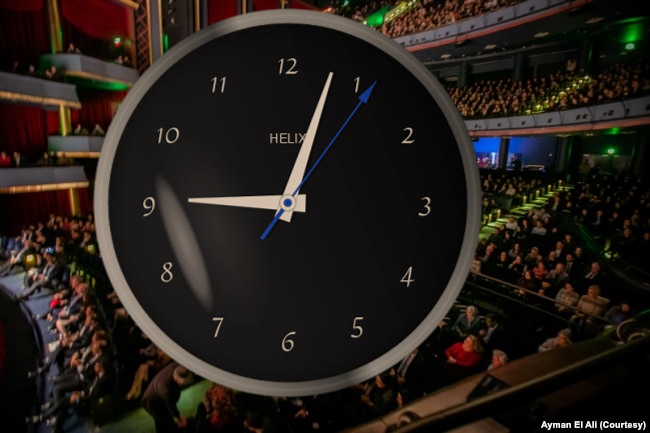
{"hour": 9, "minute": 3, "second": 6}
